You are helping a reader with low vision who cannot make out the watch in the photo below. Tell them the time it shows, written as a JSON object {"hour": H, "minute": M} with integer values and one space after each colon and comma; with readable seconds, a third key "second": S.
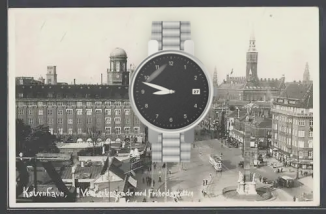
{"hour": 8, "minute": 48}
